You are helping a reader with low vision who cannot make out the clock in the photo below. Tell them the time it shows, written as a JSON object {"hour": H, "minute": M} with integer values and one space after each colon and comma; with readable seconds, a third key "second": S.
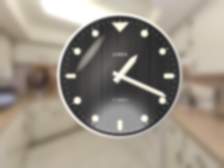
{"hour": 1, "minute": 19}
